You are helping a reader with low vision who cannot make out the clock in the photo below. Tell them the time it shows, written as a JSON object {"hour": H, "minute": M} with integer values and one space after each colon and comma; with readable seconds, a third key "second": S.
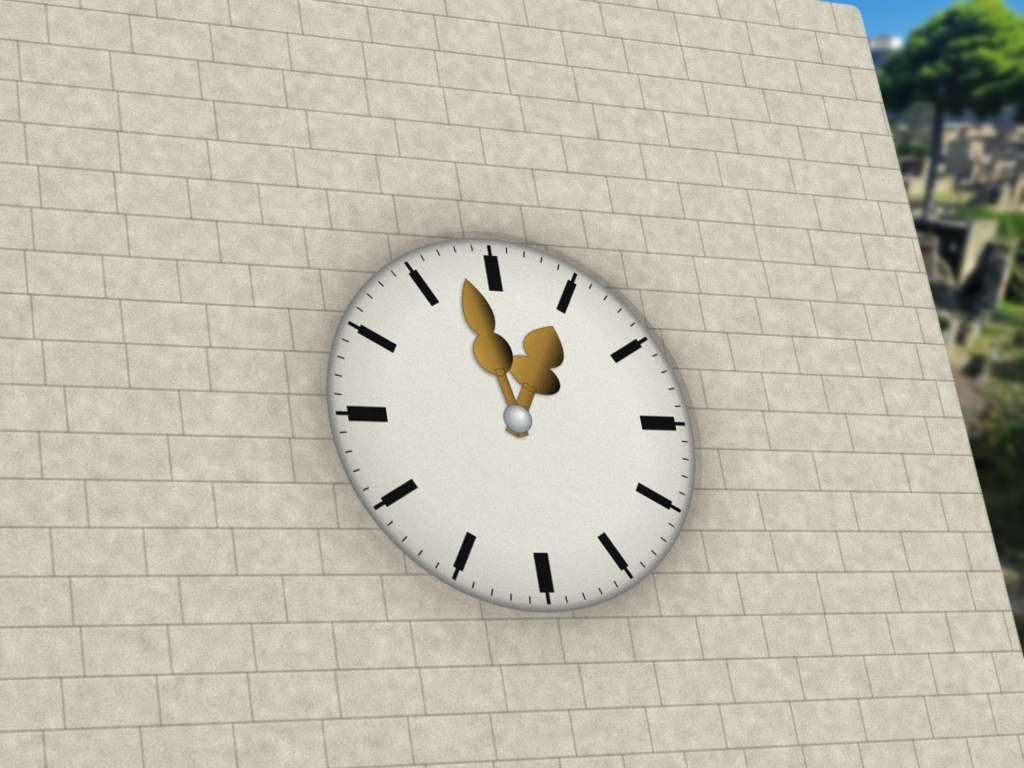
{"hour": 12, "minute": 58}
